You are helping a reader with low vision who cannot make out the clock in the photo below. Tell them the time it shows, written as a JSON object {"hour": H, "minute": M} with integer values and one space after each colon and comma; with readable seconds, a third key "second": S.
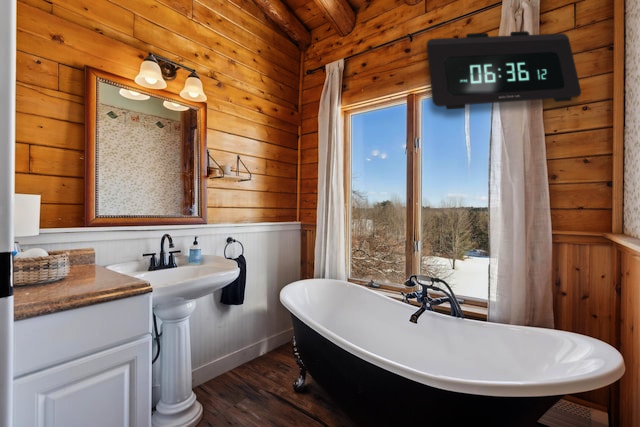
{"hour": 6, "minute": 36, "second": 12}
